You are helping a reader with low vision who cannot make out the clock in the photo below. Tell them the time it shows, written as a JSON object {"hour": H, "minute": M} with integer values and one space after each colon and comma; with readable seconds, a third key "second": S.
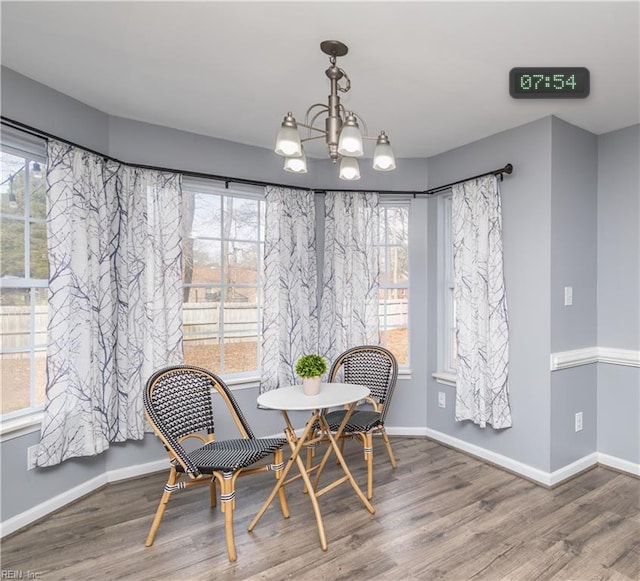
{"hour": 7, "minute": 54}
